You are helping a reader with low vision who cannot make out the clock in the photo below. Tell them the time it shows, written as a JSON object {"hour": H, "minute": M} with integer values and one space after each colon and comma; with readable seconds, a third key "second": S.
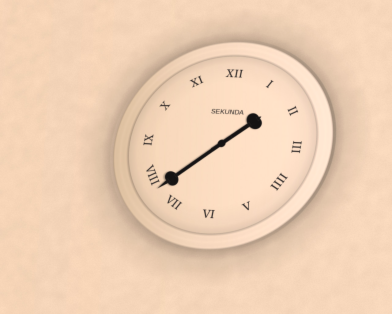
{"hour": 1, "minute": 38}
